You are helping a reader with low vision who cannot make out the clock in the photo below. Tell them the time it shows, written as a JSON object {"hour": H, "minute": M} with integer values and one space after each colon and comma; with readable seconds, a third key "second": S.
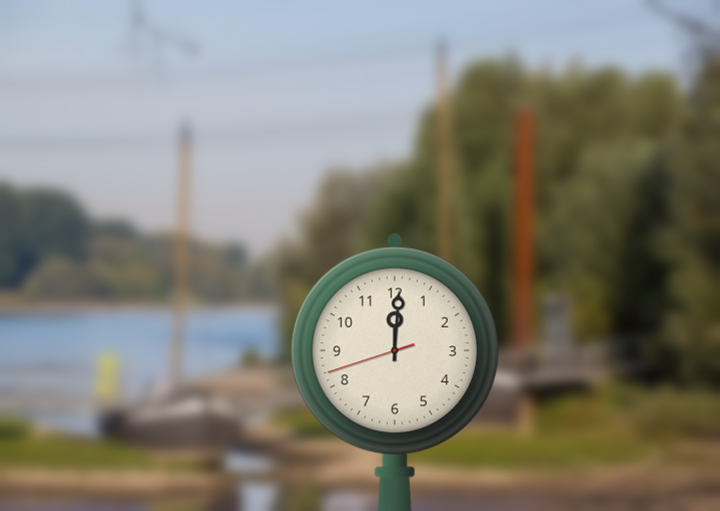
{"hour": 12, "minute": 0, "second": 42}
